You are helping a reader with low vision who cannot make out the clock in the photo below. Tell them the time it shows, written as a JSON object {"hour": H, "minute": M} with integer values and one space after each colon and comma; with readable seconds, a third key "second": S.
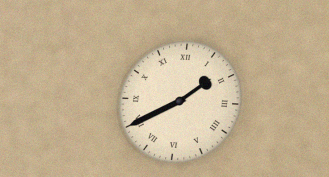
{"hour": 1, "minute": 40}
